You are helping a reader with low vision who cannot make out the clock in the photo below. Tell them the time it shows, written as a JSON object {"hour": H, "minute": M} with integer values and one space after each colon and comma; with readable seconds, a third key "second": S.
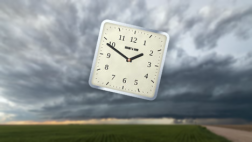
{"hour": 1, "minute": 49}
